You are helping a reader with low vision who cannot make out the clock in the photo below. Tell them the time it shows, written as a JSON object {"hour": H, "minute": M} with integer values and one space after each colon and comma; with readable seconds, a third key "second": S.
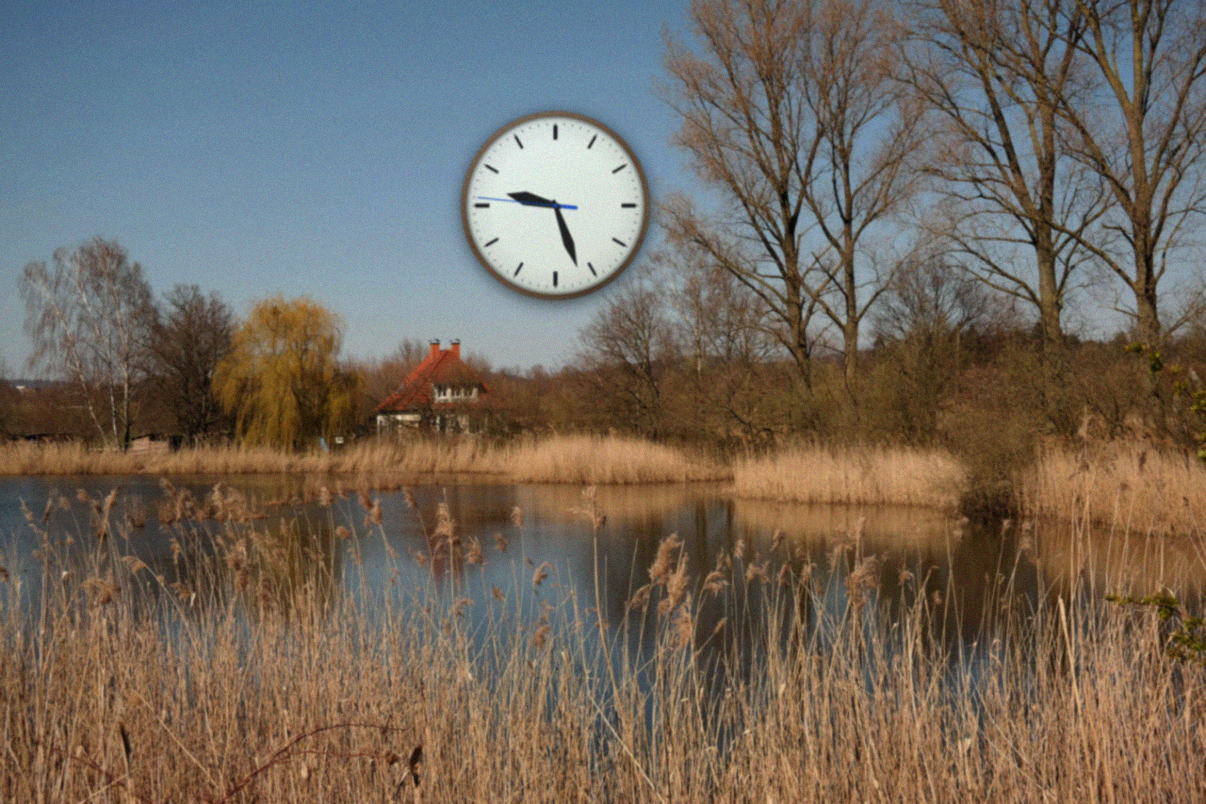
{"hour": 9, "minute": 26, "second": 46}
